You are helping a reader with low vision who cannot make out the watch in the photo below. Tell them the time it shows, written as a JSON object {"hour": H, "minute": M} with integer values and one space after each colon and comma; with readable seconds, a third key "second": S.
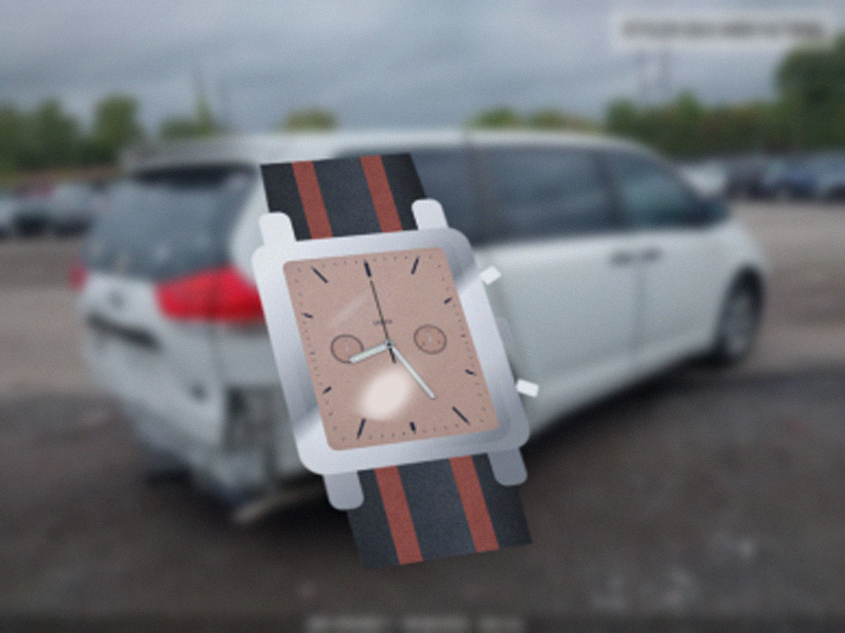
{"hour": 8, "minute": 26}
